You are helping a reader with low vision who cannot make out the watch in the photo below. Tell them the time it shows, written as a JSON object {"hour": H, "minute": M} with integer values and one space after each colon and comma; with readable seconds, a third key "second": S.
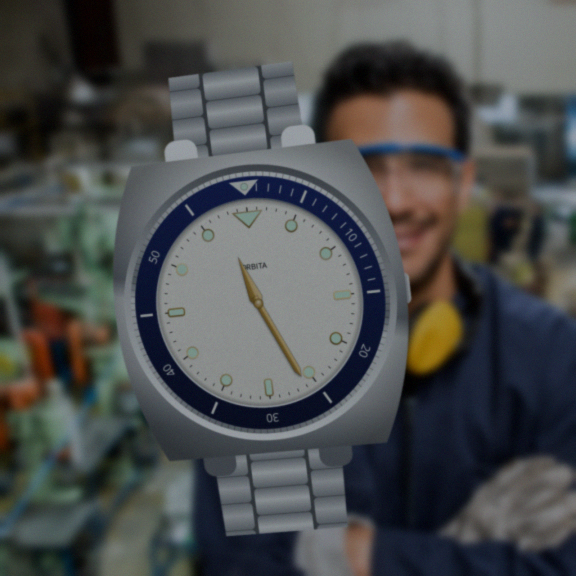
{"hour": 11, "minute": 26}
